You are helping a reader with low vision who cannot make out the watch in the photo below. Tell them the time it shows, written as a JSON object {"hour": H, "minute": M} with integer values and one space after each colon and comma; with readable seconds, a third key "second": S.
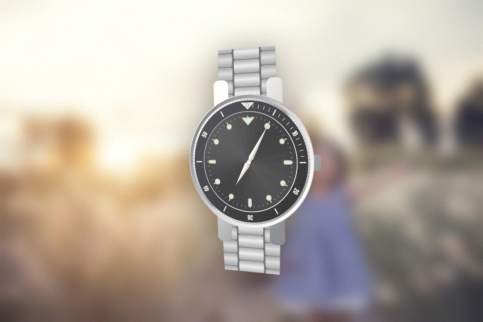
{"hour": 7, "minute": 5}
